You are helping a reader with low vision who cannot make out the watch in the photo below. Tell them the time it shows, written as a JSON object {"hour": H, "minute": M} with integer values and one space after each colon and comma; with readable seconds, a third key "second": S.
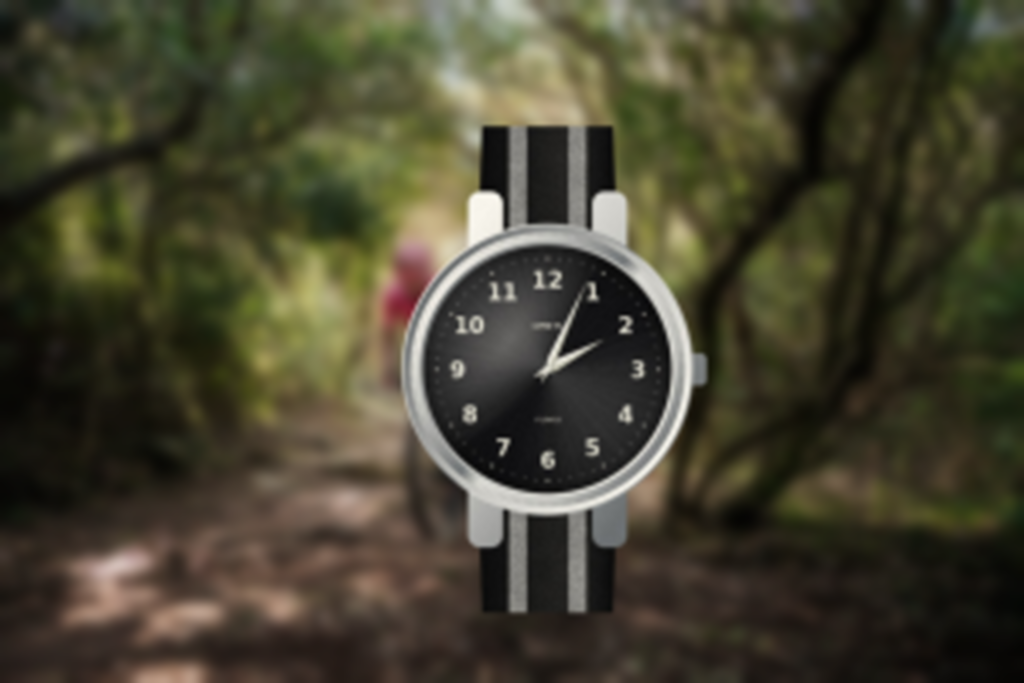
{"hour": 2, "minute": 4}
